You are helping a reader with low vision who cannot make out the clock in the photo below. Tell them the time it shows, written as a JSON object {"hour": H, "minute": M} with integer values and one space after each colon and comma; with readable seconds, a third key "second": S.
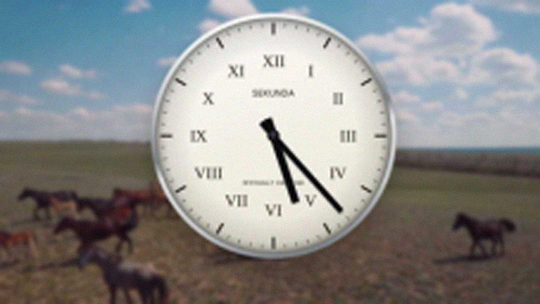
{"hour": 5, "minute": 23}
